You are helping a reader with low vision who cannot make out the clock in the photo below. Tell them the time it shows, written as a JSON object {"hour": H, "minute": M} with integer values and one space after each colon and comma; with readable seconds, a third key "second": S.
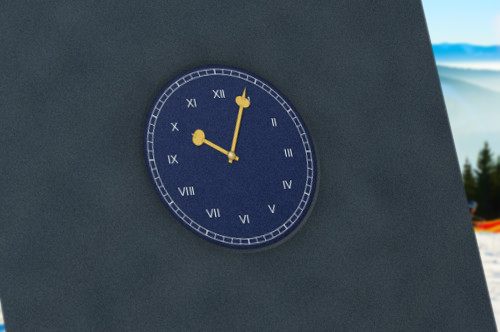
{"hour": 10, "minute": 4}
